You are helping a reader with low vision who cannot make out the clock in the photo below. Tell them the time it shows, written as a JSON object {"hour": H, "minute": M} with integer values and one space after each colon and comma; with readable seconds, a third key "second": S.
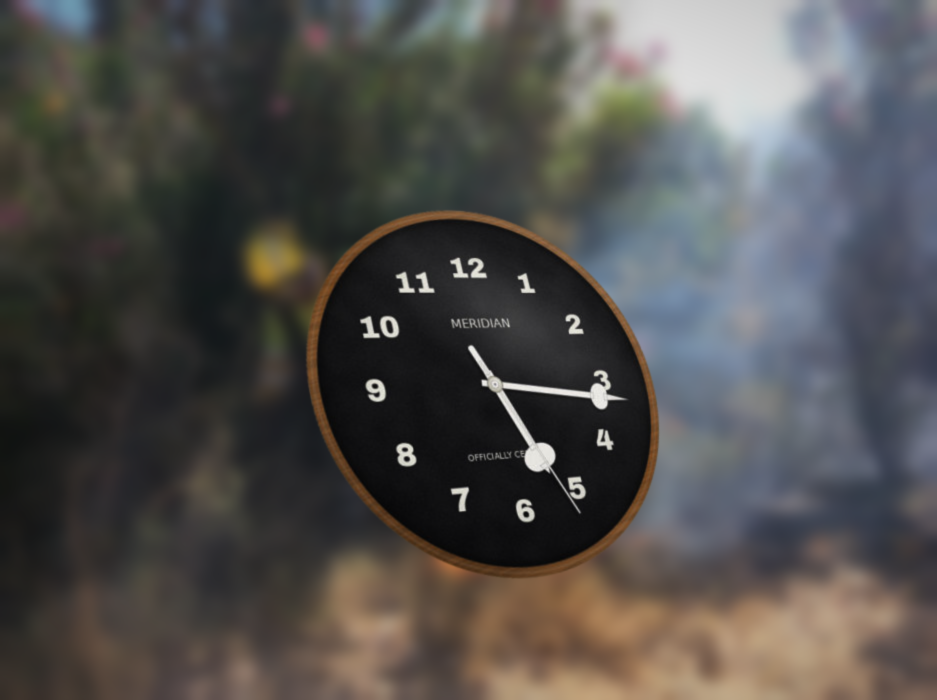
{"hour": 5, "minute": 16, "second": 26}
